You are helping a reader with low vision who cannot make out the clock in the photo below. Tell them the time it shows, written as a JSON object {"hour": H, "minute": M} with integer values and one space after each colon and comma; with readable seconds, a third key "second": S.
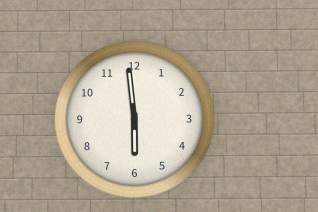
{"hour": 5, "minute": 59}
